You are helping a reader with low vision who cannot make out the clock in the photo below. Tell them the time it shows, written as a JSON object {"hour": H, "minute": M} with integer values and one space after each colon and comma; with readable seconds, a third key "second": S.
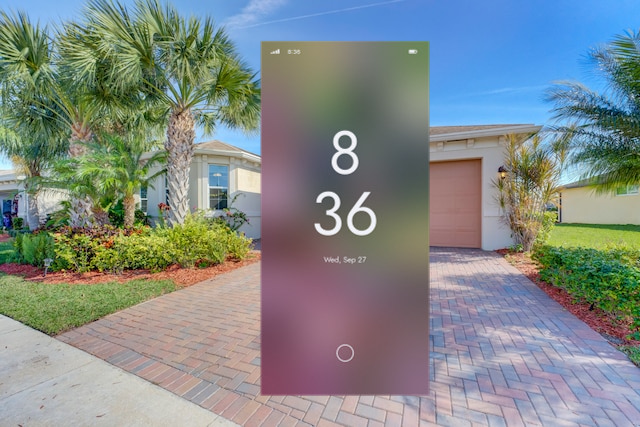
{"hour": 8, "minute": 36}
